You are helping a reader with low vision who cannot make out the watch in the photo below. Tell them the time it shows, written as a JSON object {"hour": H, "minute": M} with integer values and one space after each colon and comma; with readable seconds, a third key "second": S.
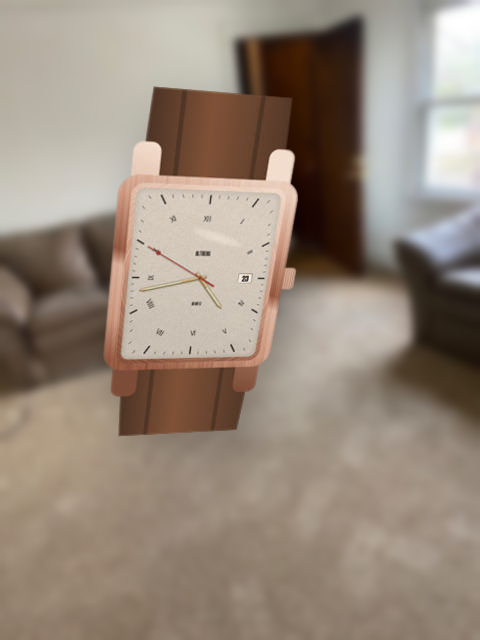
{"hour": 4, "minute": 42, "second": 50}
